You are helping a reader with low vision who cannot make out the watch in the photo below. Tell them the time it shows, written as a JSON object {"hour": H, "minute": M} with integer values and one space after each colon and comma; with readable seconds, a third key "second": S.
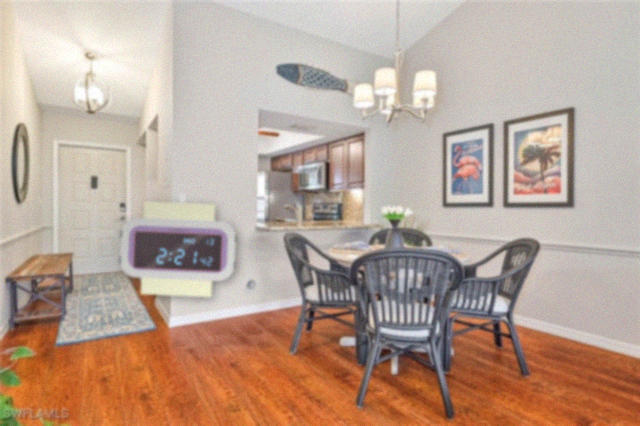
{"hour": 2, "minute": 21}
